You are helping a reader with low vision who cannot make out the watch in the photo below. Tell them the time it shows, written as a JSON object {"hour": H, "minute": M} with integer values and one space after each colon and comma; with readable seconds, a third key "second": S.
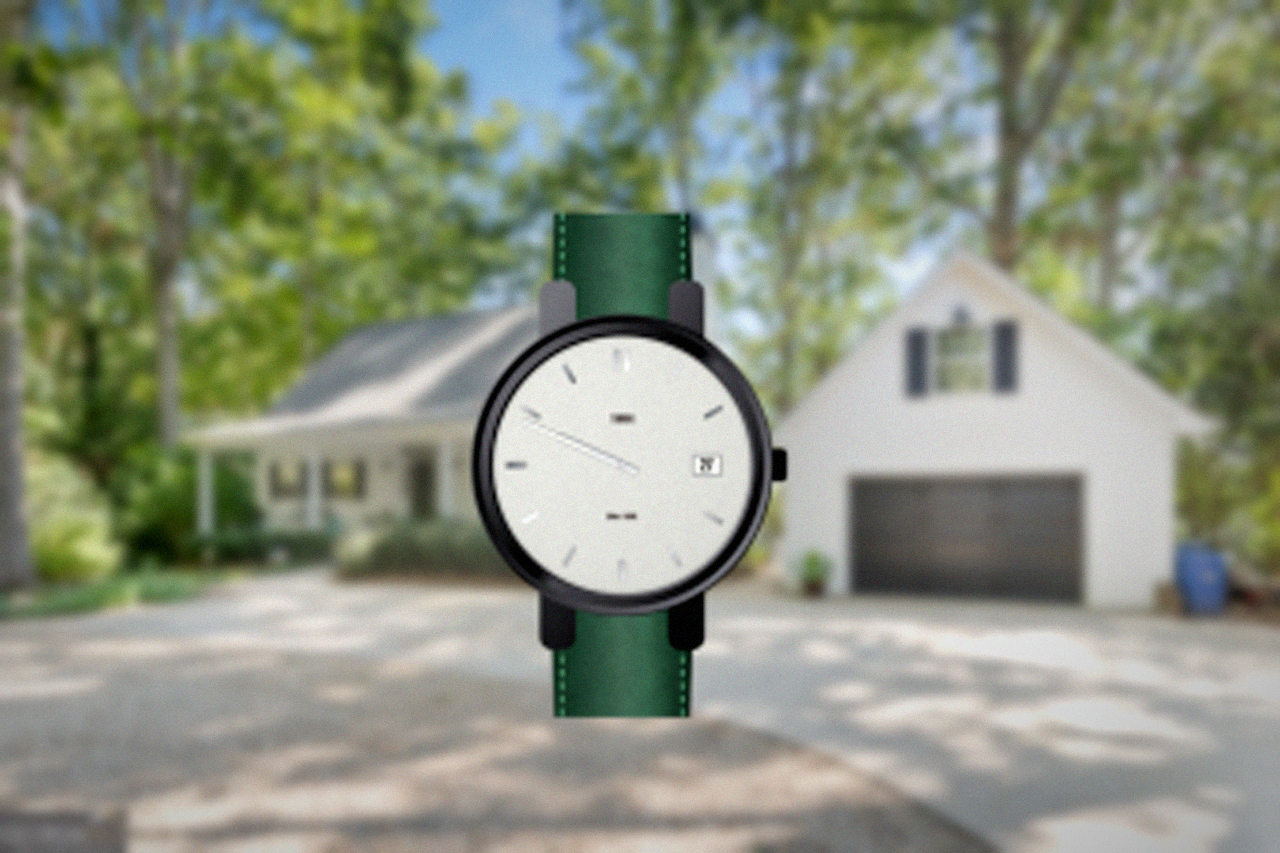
{"hour": 9, "minute": 49}
